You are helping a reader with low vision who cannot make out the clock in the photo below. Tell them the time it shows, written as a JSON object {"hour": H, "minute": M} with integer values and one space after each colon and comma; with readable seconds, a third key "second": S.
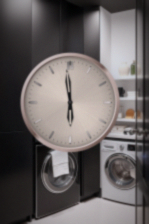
{"hour": 5, "minute": 59}
